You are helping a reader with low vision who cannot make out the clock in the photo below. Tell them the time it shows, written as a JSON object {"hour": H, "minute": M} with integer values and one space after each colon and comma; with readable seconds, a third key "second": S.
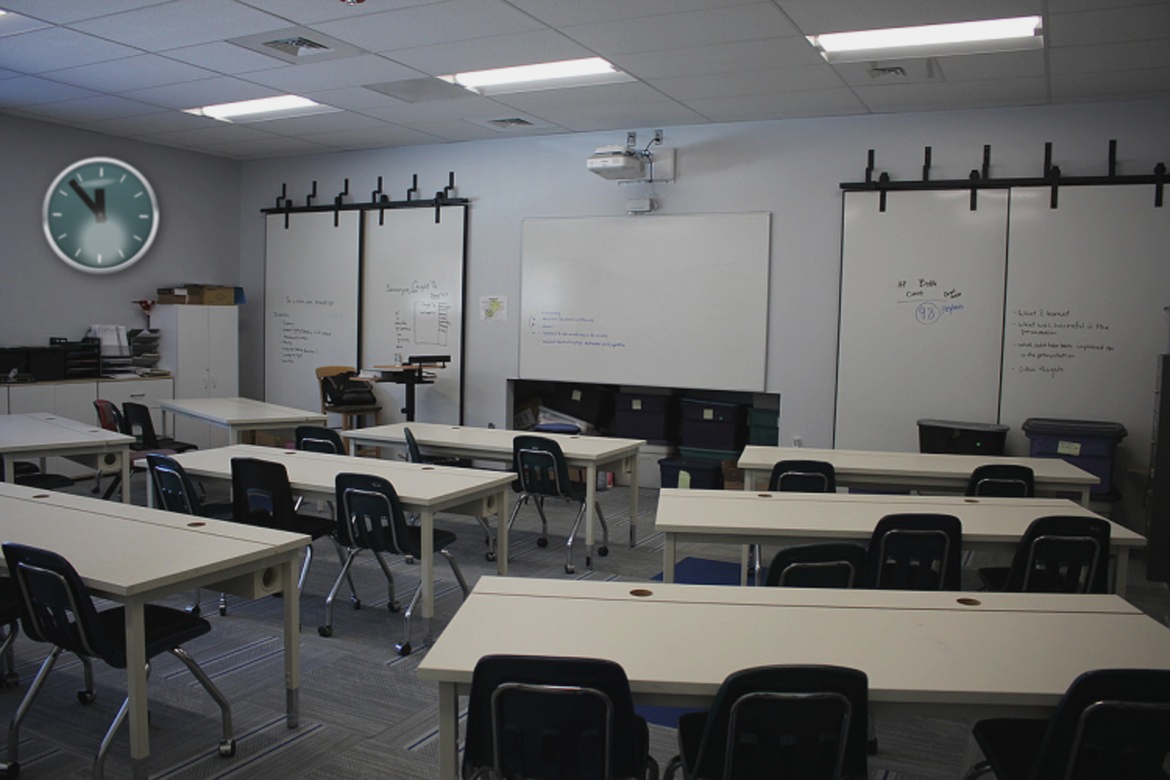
{"hour": 11, "minute": 53}
